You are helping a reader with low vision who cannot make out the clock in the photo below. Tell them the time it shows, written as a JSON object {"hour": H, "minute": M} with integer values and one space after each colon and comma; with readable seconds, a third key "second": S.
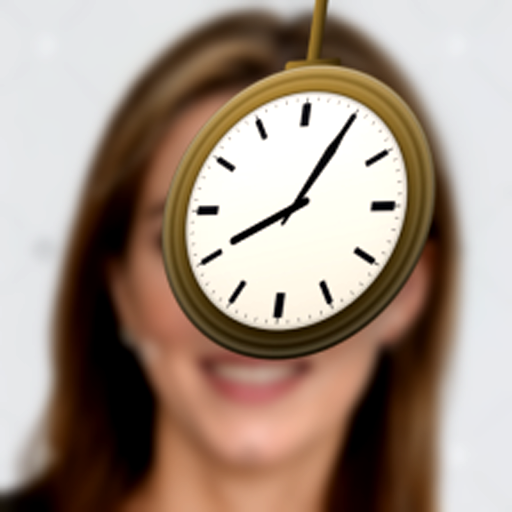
{"hour": 8, "minute": 5}
